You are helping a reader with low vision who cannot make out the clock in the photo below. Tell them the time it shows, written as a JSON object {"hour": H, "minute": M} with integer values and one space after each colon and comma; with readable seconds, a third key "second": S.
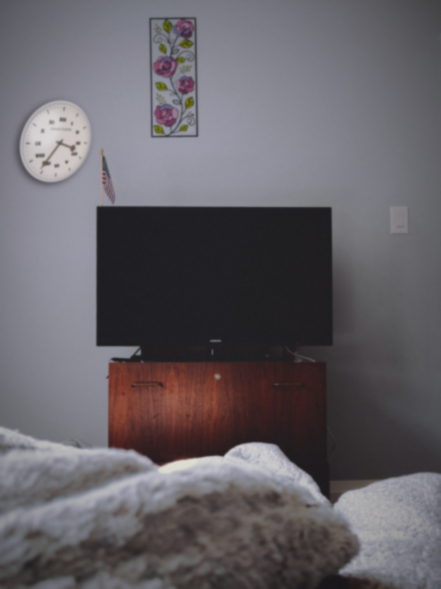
{"hour": 3, "minute": 36}
